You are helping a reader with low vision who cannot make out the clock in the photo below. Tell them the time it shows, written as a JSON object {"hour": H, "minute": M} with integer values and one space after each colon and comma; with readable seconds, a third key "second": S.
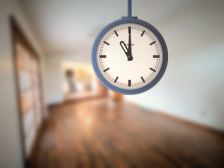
{"hour": 11, "minute": 0}
